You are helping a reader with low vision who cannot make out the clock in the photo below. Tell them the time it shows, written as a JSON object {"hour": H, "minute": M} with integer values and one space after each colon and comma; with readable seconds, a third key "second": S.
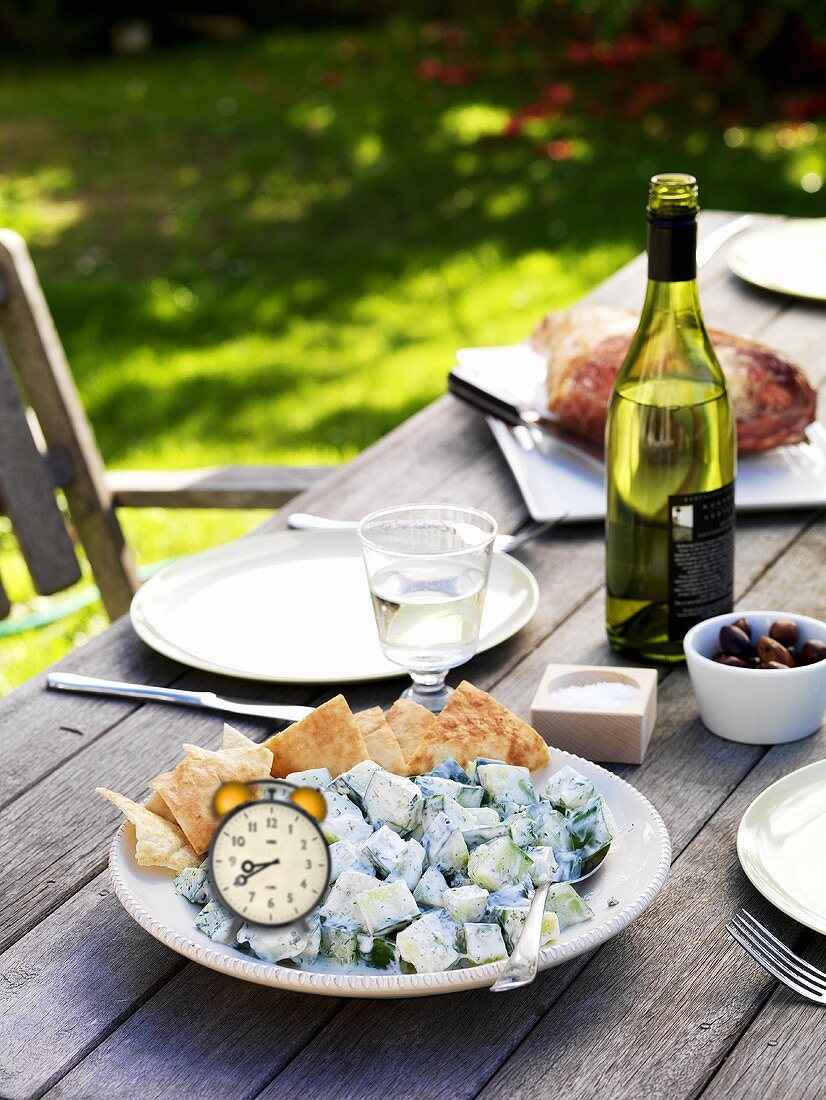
{"hour": 8, "minute": 40}
